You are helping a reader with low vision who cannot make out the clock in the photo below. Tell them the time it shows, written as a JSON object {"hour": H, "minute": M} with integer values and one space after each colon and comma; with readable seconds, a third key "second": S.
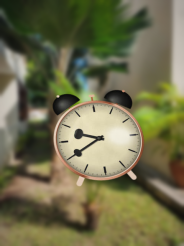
{"hour": 9, "minute": 40}
